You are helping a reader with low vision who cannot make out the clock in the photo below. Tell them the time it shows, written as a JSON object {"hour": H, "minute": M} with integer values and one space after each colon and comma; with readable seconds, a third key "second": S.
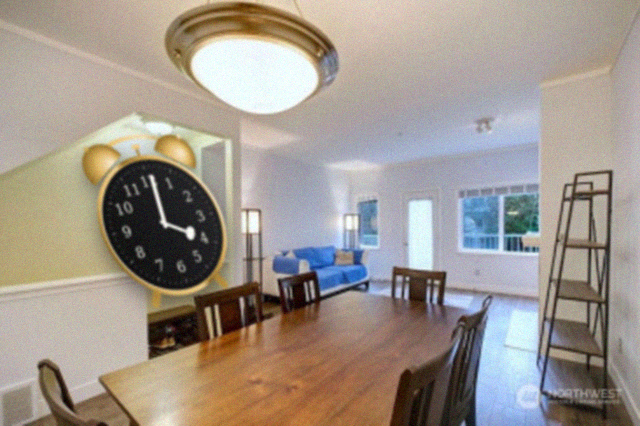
{"hour": 4, "minute": 1}
